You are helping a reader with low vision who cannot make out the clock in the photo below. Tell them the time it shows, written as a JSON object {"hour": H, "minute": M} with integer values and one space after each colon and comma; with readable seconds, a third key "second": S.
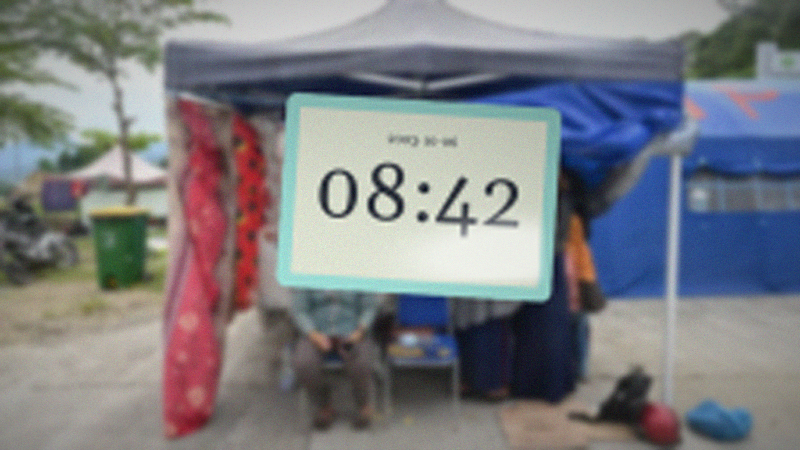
{"hour": 8, "minute": 42}
